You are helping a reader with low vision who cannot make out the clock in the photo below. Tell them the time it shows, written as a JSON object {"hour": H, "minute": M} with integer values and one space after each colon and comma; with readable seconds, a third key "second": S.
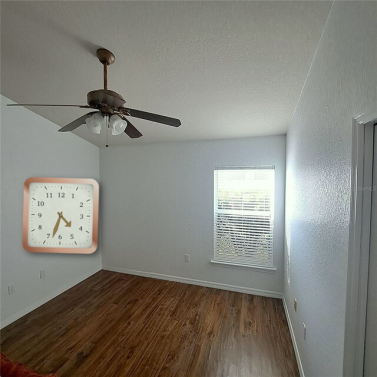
{"hour": 4, "minute": 33}
